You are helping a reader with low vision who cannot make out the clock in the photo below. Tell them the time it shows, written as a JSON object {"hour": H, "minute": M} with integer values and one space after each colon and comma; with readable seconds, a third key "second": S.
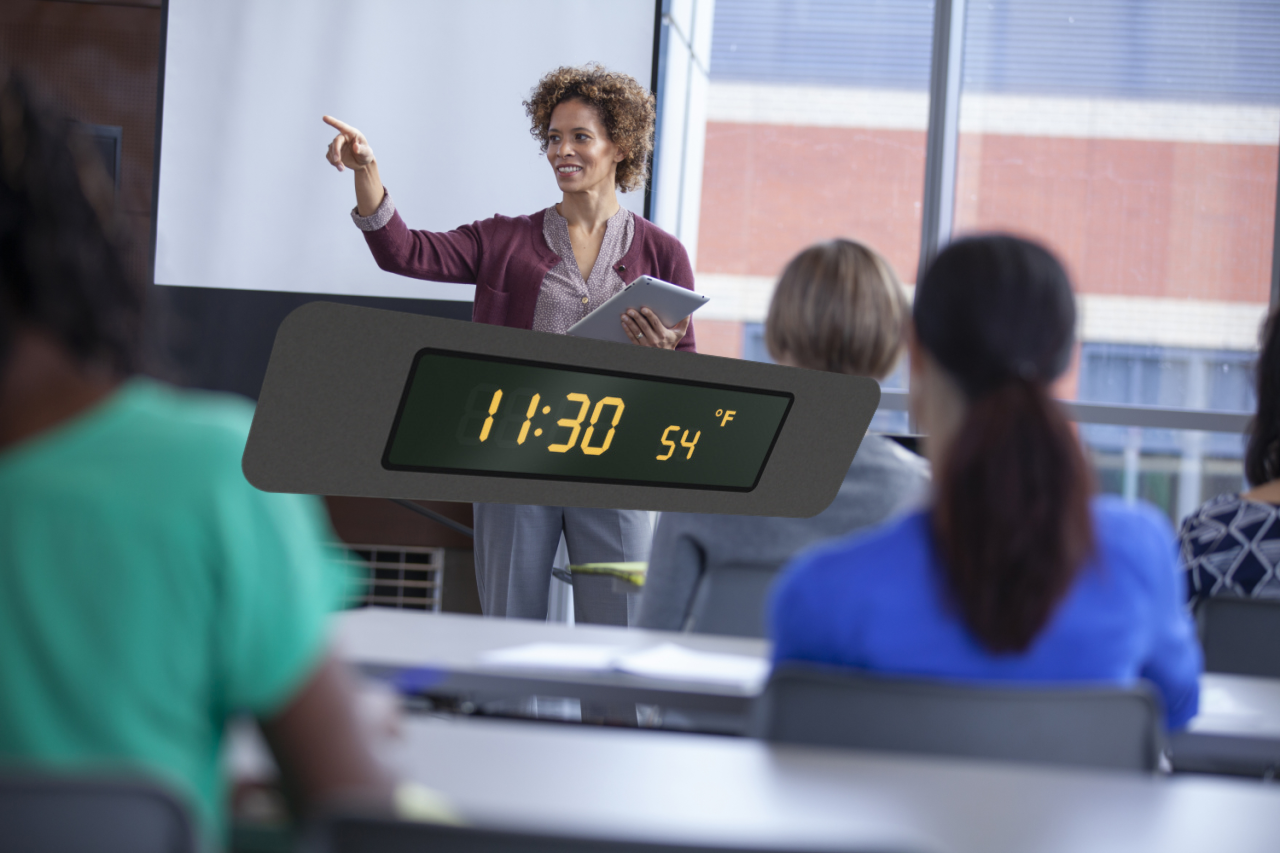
{"hour": 11, "minute": 30}
